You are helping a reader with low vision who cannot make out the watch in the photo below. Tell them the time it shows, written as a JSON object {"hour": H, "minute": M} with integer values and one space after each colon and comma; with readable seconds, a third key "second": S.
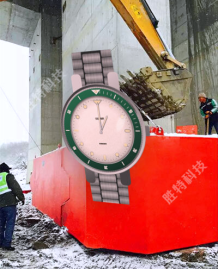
{"hour": 1, "minute": 0}
